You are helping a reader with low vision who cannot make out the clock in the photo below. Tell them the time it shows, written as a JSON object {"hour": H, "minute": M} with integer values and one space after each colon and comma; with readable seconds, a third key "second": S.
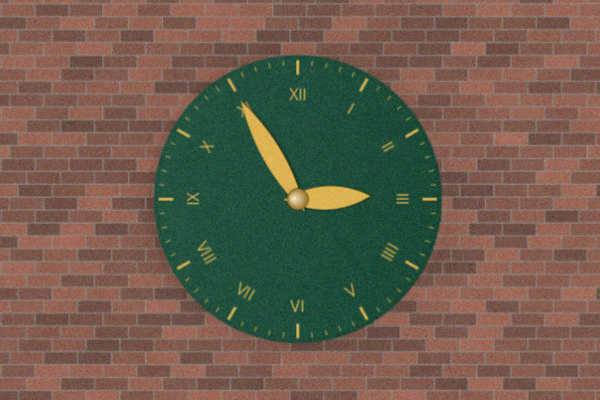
{"hour": 2, "minute": 55}
